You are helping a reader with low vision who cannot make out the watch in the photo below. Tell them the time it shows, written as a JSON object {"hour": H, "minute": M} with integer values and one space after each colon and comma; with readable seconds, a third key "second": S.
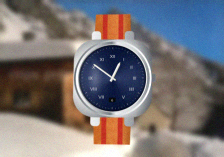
{"hour": 12, "minute": 51}
